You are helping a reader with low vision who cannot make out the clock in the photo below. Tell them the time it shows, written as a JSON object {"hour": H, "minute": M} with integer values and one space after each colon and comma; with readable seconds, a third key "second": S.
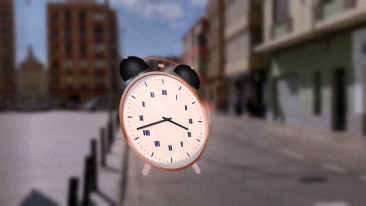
{"hour": 3, "minute": 42}
